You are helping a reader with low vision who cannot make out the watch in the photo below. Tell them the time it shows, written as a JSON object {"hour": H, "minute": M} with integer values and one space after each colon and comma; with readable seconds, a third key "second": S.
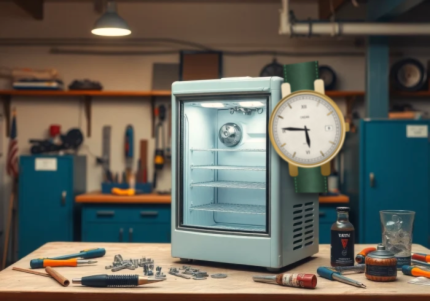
{"hour": 5, "minute": 46}
